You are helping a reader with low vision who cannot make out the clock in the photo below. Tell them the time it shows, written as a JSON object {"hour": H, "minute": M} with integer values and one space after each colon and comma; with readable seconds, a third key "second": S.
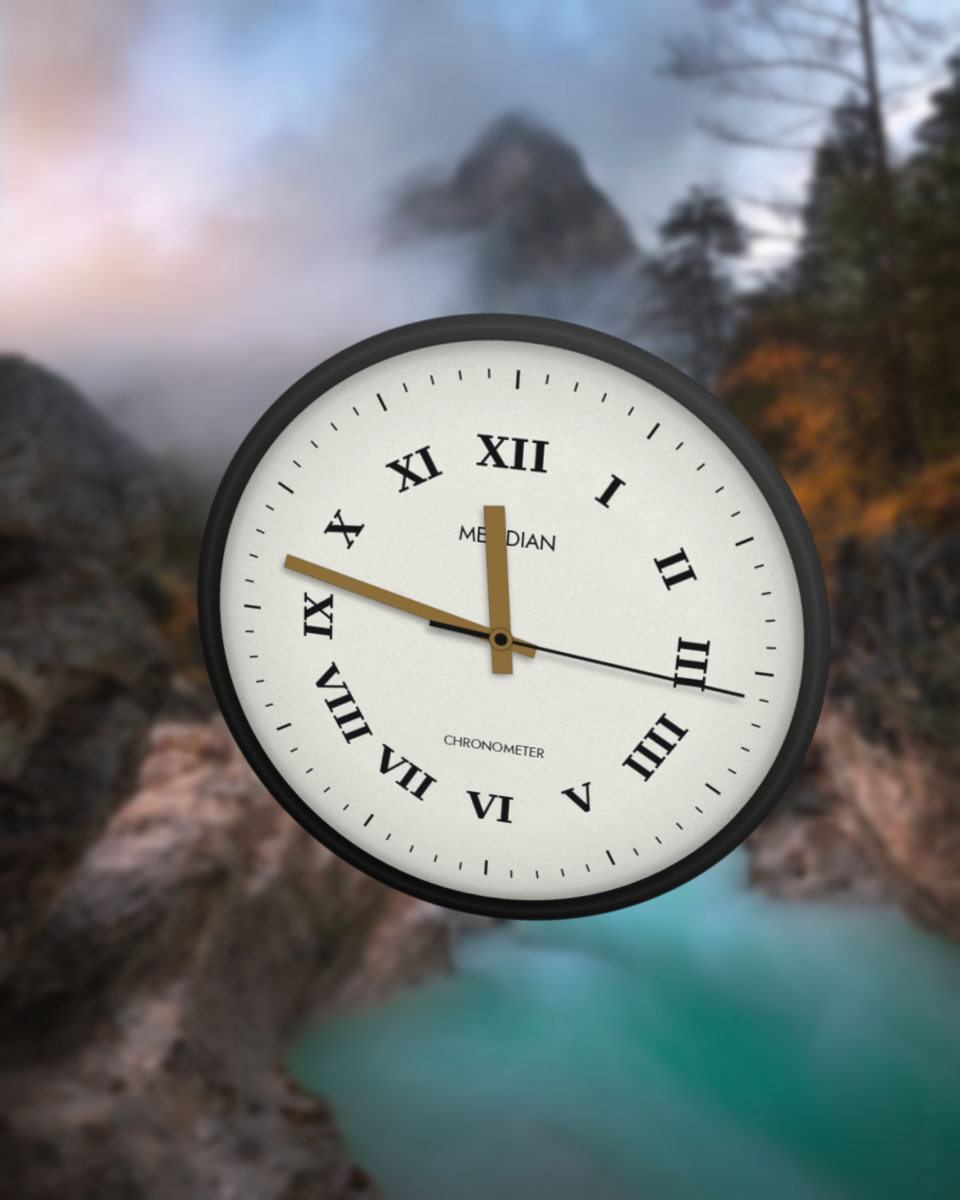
{"hour": 11, "minute": 47, "second": 16}
